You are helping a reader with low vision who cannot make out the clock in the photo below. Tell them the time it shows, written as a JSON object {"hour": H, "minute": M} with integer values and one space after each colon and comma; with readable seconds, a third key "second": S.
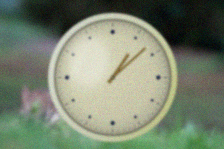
{"hour": 1, "minute": 8}
